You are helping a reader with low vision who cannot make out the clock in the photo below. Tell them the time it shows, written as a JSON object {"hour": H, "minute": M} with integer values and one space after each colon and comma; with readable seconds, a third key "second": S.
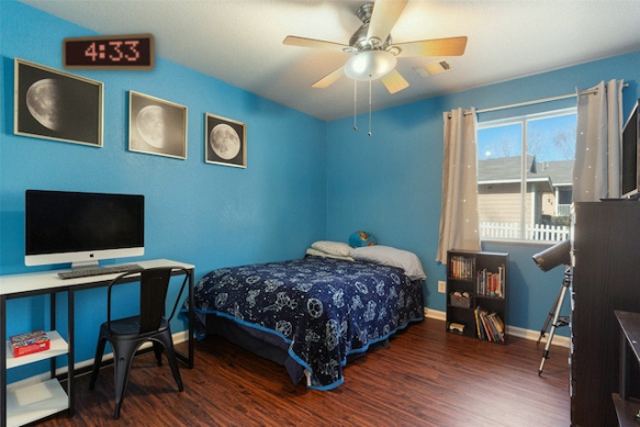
{"hour": 4, "minute": 33}
